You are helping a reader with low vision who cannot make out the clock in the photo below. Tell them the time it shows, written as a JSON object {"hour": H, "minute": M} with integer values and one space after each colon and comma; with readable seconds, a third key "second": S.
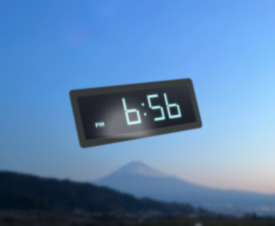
{"hour": 6, "minute": 56}
